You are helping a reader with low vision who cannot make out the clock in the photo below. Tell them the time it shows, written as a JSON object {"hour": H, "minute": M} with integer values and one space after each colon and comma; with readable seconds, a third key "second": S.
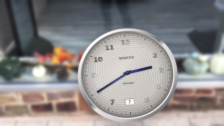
{"hour": 2, "minute": 40}
